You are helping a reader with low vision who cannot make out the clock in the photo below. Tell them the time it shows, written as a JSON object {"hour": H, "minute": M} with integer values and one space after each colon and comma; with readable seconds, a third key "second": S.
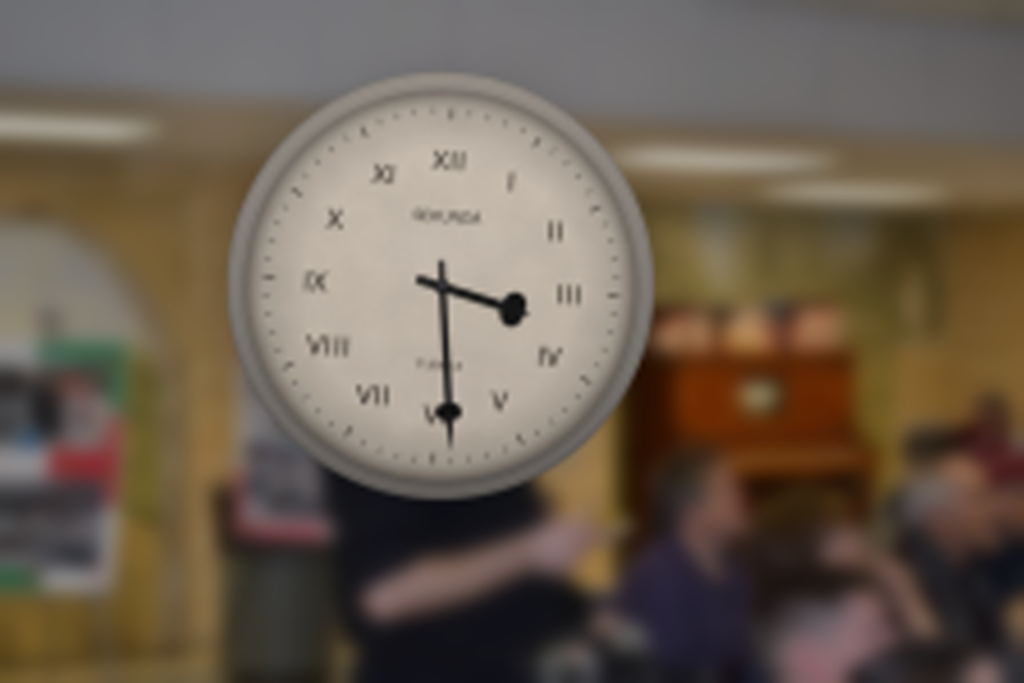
{"hour": 3, "minute": 29}
